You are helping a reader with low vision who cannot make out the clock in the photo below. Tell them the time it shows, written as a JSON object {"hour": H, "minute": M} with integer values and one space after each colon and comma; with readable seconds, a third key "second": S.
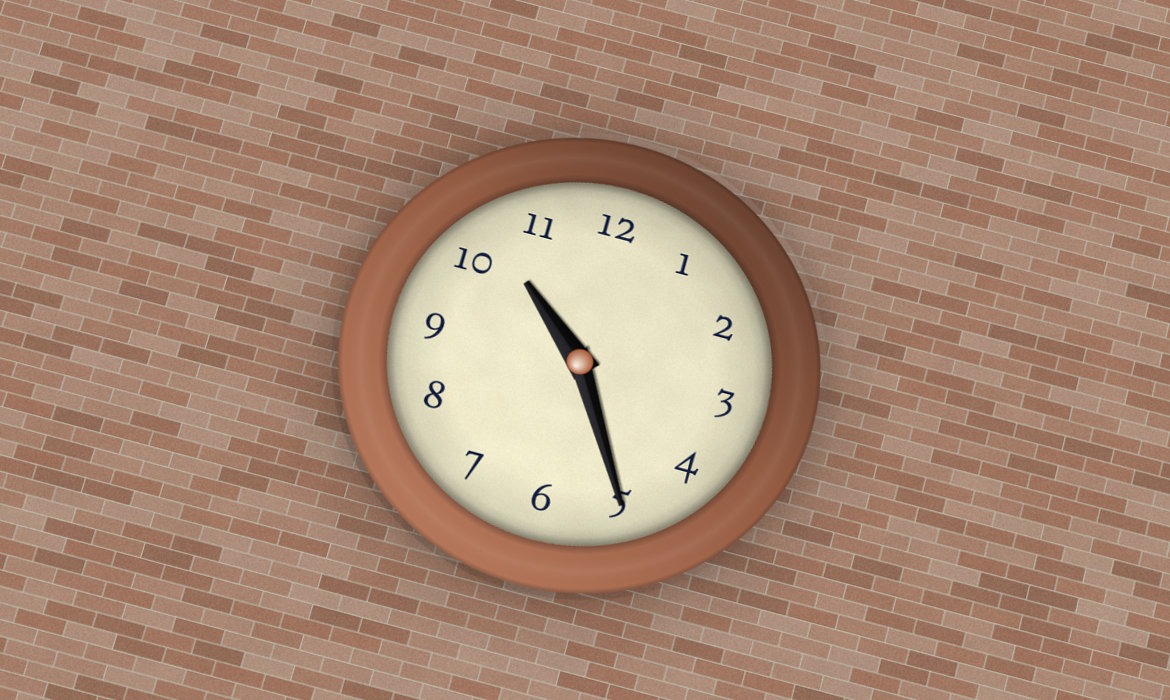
{"hour": 10, "minute": 25}
